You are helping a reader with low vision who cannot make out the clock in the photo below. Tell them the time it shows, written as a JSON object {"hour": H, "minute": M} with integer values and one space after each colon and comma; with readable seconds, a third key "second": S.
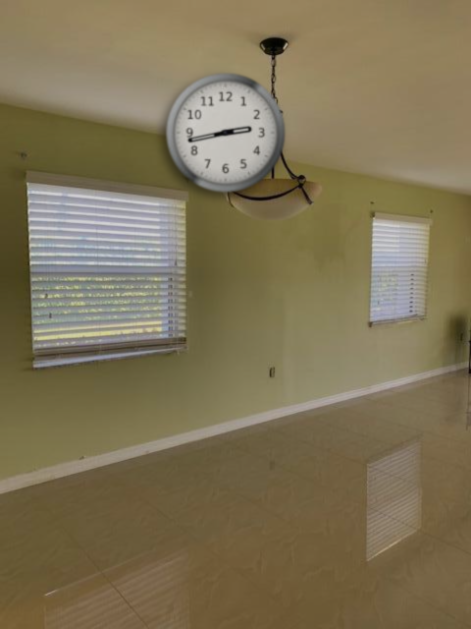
{"hour": 2, "minute": 43}
